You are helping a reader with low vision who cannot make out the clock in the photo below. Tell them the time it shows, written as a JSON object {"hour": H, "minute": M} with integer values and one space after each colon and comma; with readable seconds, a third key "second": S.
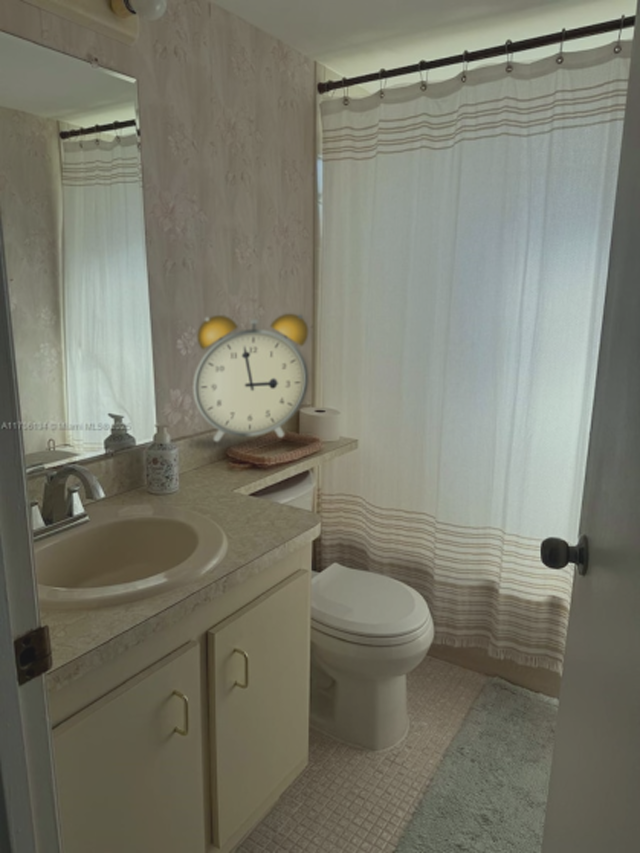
{"hour": 2, "minute": 58}
